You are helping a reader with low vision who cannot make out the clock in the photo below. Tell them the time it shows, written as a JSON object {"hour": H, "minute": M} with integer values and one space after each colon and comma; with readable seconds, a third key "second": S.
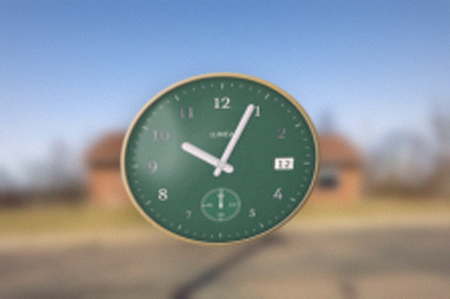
{"hour": 10, "minute": 4}
